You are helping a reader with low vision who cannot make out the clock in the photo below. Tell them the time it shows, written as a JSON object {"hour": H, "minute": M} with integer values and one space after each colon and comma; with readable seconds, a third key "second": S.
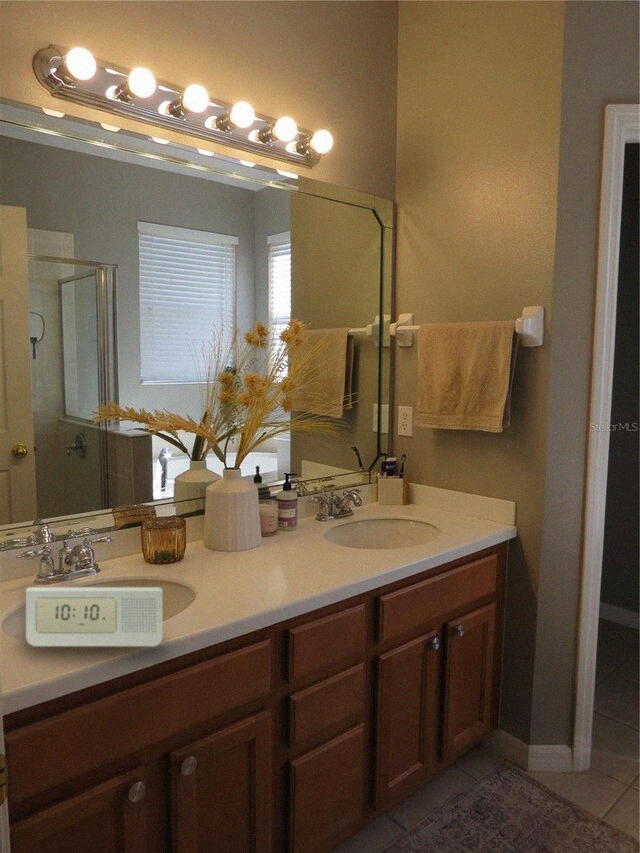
{"hour": 10, "minute": 10}
